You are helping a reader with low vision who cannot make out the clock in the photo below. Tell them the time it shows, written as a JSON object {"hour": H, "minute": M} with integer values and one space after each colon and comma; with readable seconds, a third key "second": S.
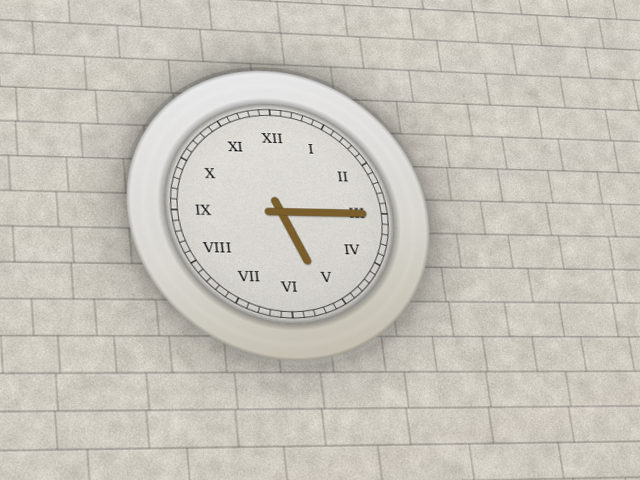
{"hour": 5, "minute": 15}
